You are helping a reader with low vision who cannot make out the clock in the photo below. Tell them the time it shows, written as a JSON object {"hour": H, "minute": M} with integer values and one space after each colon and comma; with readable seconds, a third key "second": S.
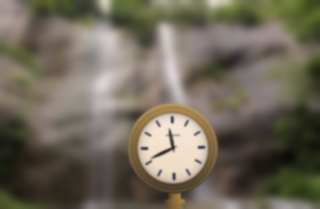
{"hour": 11, "minute": 41}
